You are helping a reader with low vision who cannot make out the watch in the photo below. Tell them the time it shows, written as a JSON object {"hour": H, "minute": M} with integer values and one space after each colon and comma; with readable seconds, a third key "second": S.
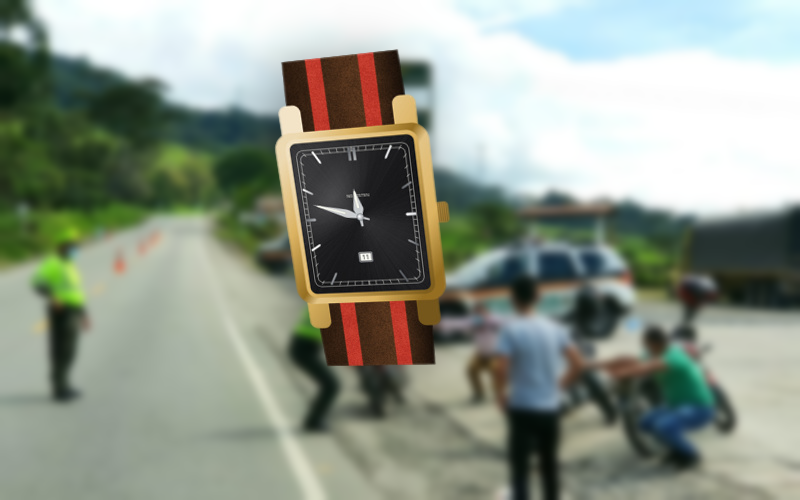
{"hour": 11, "minute": 48}
